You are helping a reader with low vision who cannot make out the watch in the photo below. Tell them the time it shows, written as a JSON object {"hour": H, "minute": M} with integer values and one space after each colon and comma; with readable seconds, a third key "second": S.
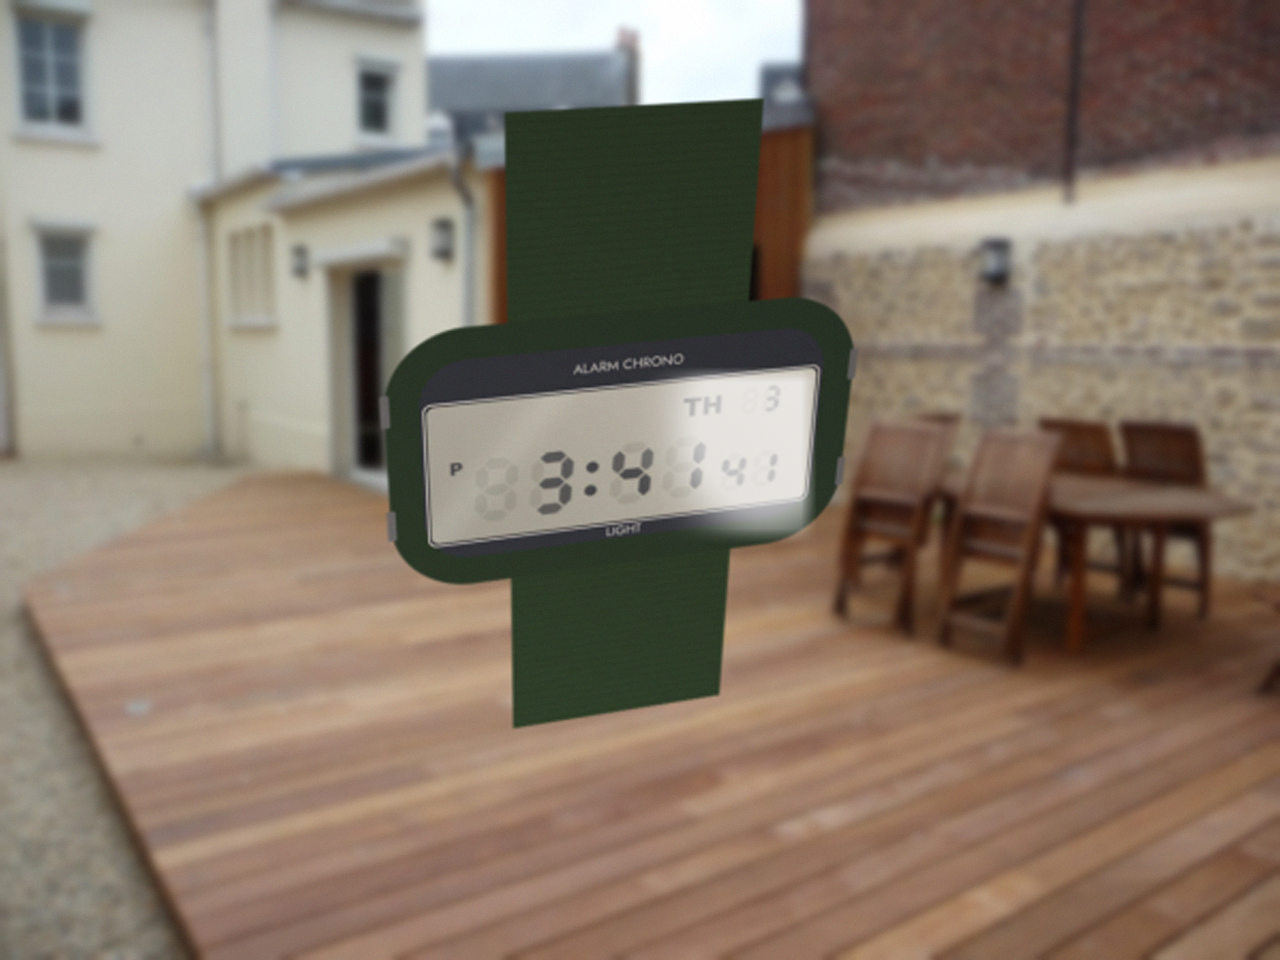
{"hour": 3, "minute": 41, "second": 41}
